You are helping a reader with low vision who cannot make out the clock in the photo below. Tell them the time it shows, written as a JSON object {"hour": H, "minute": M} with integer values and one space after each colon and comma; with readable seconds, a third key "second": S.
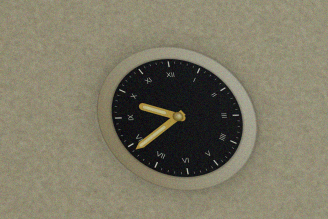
{"hour": 9, "minute": 39}
